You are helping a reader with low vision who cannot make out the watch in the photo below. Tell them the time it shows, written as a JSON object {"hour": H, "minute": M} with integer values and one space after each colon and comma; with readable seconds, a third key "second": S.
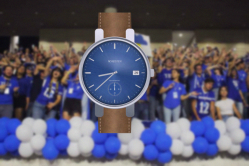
{"hour": 8, "minute": 38}
